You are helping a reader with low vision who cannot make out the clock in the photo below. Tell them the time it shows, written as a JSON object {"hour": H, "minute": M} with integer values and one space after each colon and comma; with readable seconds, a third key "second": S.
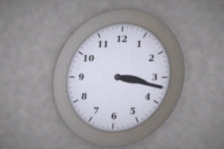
{"hour": 3, "minute": 17}
